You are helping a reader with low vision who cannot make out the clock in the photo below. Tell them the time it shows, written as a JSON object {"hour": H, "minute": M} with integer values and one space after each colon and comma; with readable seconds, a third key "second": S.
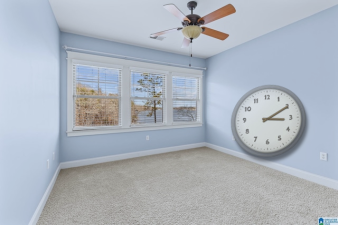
{"hour": 3, "minute": 10}
